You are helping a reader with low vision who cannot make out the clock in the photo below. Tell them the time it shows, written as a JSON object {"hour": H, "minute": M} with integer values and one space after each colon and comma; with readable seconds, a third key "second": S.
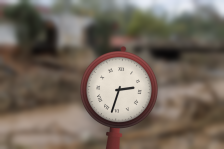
{"hour": 2, "minute": 32}
